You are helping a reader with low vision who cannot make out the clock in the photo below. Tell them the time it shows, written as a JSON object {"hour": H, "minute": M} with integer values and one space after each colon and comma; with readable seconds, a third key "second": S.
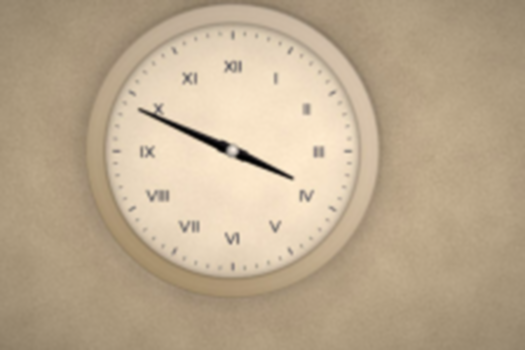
{"hour": 3, "minute": 49}
